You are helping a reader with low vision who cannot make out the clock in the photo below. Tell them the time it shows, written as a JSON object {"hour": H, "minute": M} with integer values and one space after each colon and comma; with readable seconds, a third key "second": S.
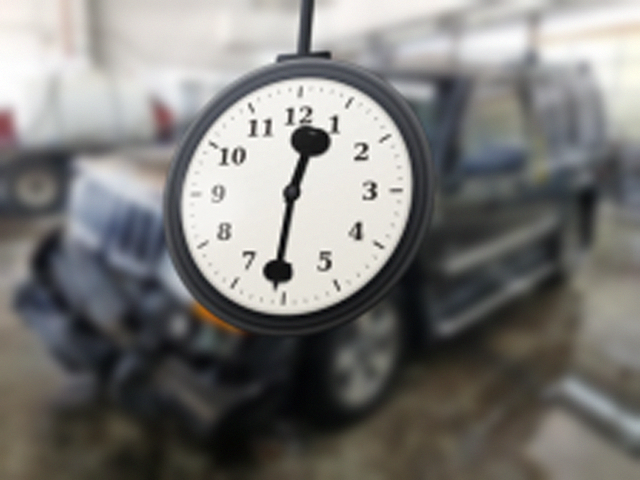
{"hour": 12, "minute": 31}
